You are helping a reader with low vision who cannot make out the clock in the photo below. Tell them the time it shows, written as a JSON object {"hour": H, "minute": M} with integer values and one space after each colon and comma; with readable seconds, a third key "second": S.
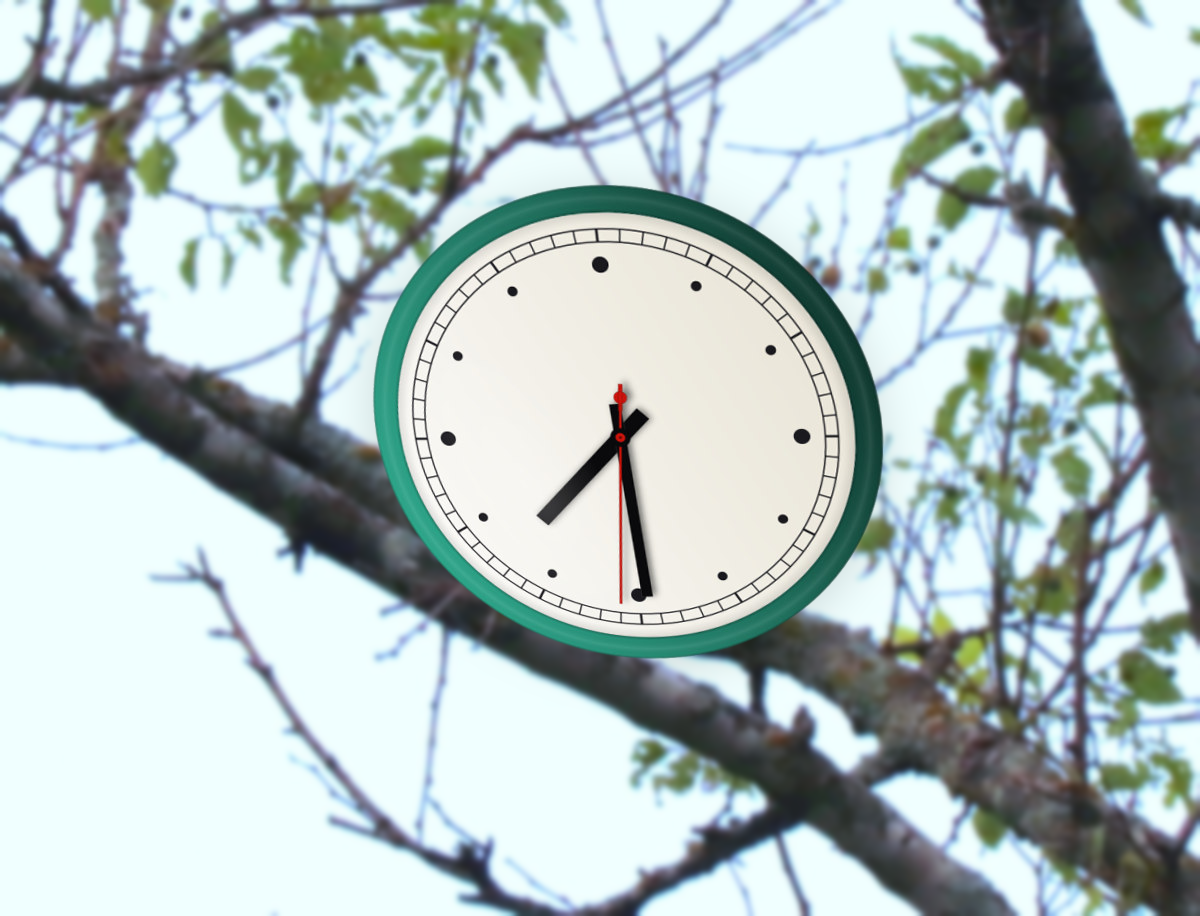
{"hour": 7, "minute": 29, "second": 31}
